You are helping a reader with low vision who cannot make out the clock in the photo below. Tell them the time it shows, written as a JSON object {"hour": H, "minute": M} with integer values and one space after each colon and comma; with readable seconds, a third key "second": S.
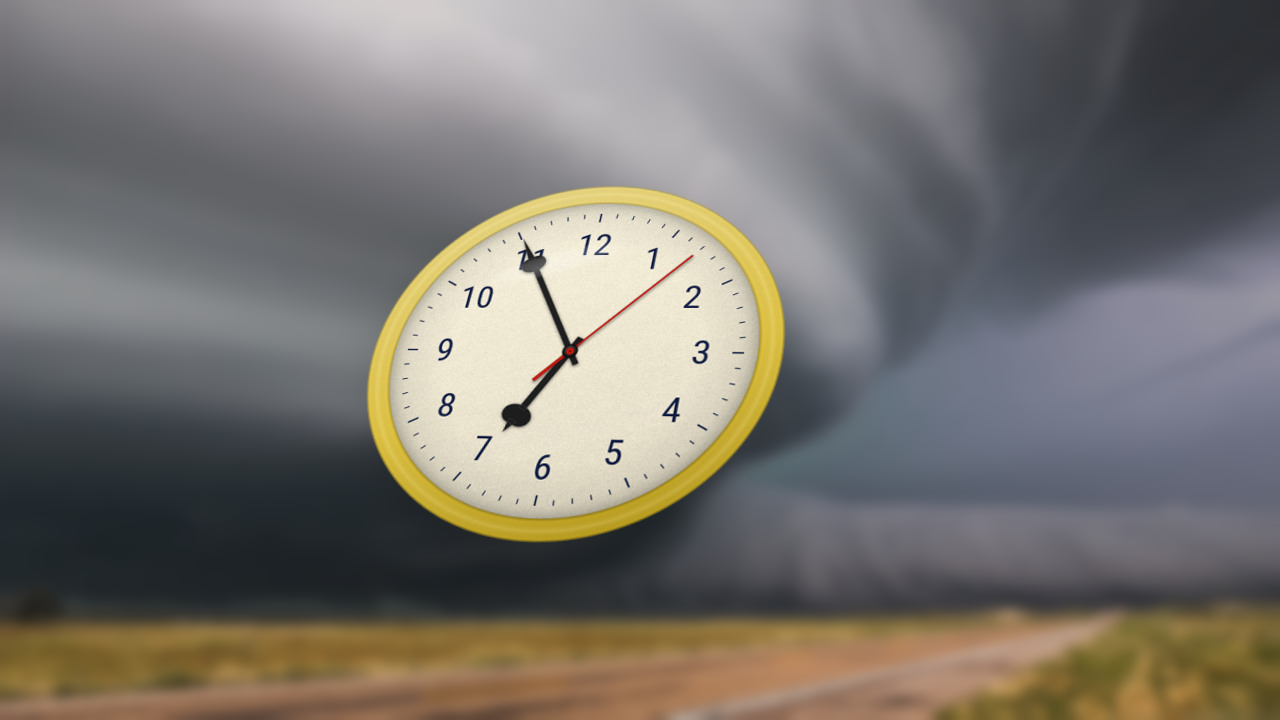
{"hour": 6, "minute": 55, "second": 7}
